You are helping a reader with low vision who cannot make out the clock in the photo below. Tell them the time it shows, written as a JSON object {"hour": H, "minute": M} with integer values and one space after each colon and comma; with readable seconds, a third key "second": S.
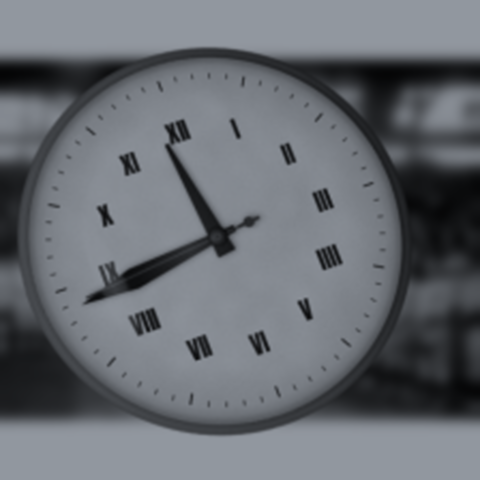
{"hour": 11, "minute": 43, "second": 44}
